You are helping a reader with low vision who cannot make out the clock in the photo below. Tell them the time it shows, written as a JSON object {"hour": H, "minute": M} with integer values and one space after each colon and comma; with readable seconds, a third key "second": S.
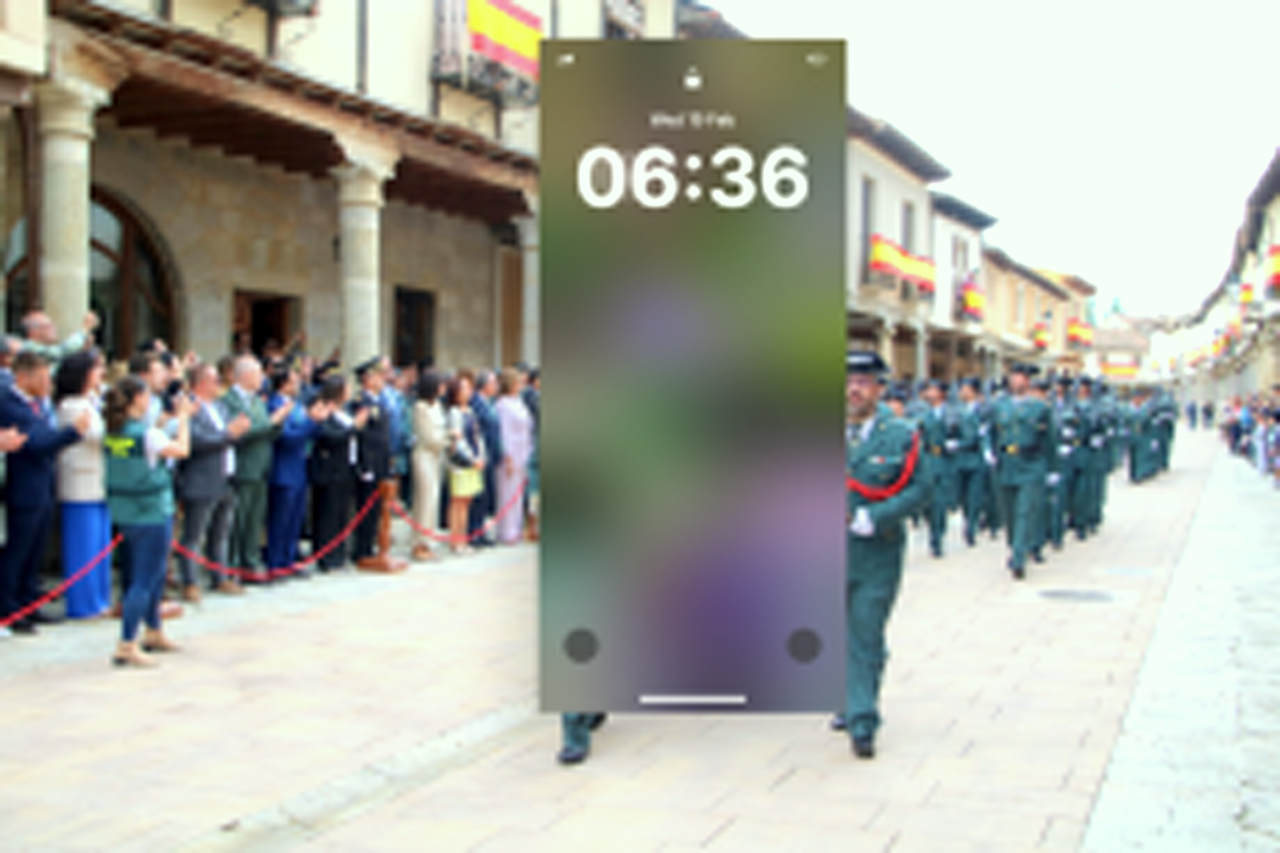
{"hour": 6, "minute": 36}
